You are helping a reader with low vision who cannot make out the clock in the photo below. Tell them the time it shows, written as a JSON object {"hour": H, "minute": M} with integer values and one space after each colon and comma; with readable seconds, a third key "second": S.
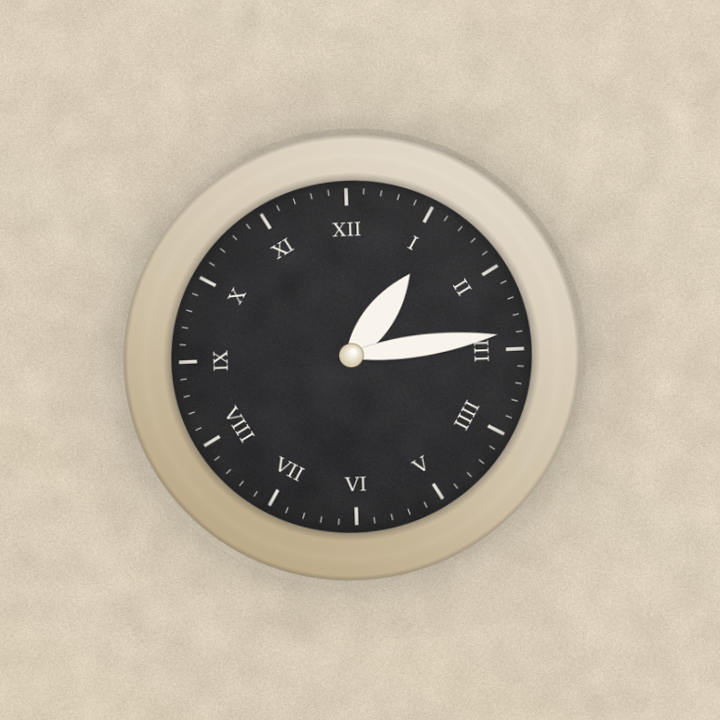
{"hour": 1, "minute": 14}
